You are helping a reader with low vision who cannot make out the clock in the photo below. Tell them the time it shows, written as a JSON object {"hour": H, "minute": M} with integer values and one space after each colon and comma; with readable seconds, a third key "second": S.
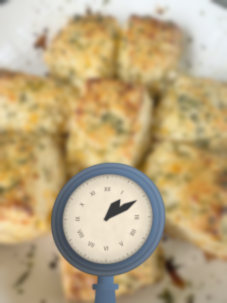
{"hour": 1, "minute": 10}
